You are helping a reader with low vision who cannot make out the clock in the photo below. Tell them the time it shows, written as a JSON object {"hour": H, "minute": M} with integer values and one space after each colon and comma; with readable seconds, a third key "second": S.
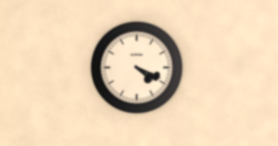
{"hour": 4, "minute": 19}
